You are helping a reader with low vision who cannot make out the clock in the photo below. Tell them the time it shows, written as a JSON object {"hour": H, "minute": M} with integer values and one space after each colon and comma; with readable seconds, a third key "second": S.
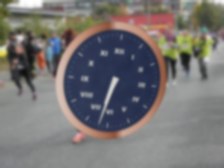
{"hour": 6, "minute": 32}
